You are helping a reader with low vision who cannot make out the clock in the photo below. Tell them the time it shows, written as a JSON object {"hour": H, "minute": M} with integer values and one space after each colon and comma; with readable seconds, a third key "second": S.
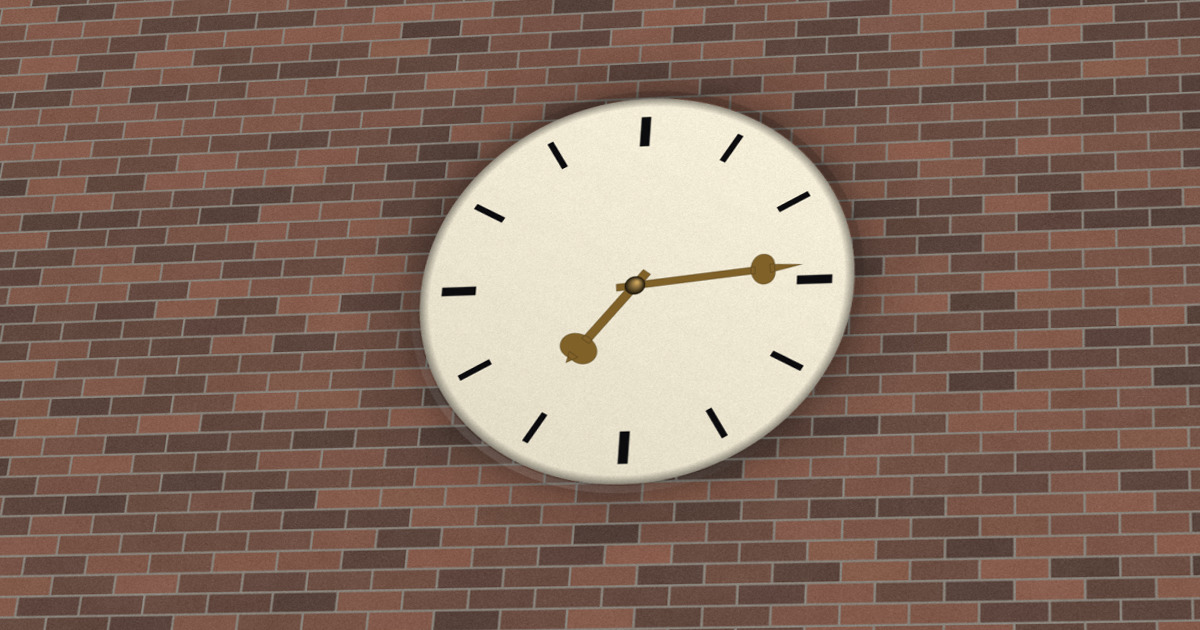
{"hour": 7, "minute": 14}
